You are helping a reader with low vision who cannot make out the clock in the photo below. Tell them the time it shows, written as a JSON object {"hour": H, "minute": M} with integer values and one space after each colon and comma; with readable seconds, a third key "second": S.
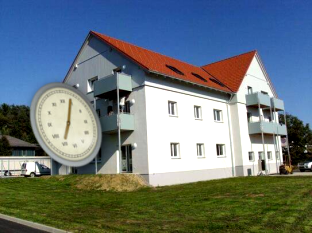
{"hour": 7, "minute": 4}
